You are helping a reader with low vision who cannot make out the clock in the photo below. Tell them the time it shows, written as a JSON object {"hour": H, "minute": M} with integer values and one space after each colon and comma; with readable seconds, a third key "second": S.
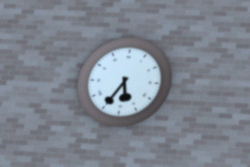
{"hour": 5, "minute": 35}
